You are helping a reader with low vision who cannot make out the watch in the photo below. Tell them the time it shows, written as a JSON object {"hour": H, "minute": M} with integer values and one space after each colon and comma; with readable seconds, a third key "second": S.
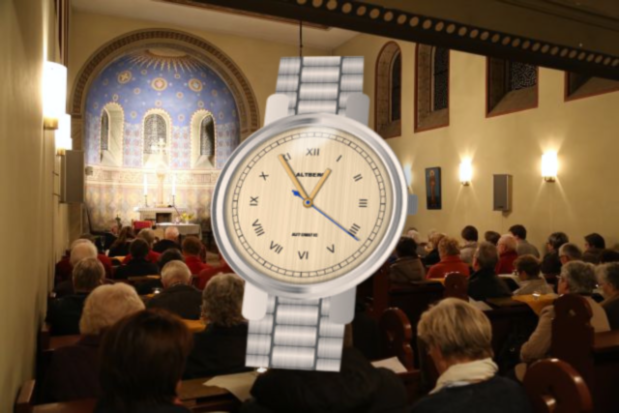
{"hour": 12, "minute": 54, "second": 21}
